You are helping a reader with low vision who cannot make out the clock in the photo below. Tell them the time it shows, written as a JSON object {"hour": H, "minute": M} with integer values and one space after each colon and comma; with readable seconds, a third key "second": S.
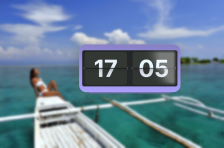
{"hour": 17, "minute": 5}
